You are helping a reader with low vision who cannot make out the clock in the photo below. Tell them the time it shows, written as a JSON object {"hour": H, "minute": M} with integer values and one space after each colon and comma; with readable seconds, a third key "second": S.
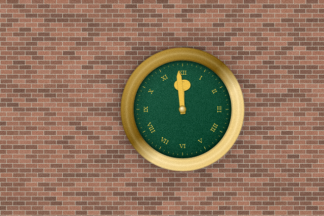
{"hour": 11, "minute": 59}
